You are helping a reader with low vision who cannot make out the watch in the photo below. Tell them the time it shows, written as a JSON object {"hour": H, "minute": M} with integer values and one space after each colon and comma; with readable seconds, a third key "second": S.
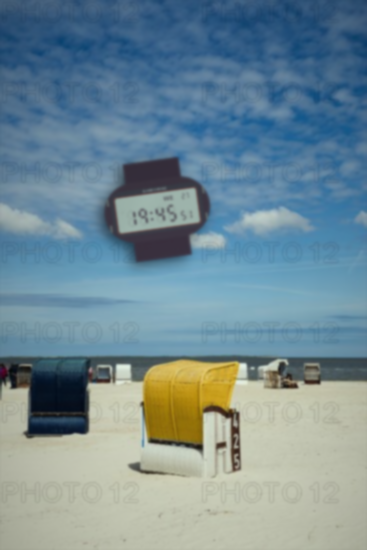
{"hour": 19, "minute": 45}
